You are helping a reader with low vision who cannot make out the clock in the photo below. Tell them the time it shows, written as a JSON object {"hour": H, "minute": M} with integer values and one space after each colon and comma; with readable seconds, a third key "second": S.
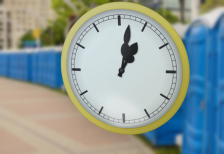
{"hour": 1, "minute": 2}
